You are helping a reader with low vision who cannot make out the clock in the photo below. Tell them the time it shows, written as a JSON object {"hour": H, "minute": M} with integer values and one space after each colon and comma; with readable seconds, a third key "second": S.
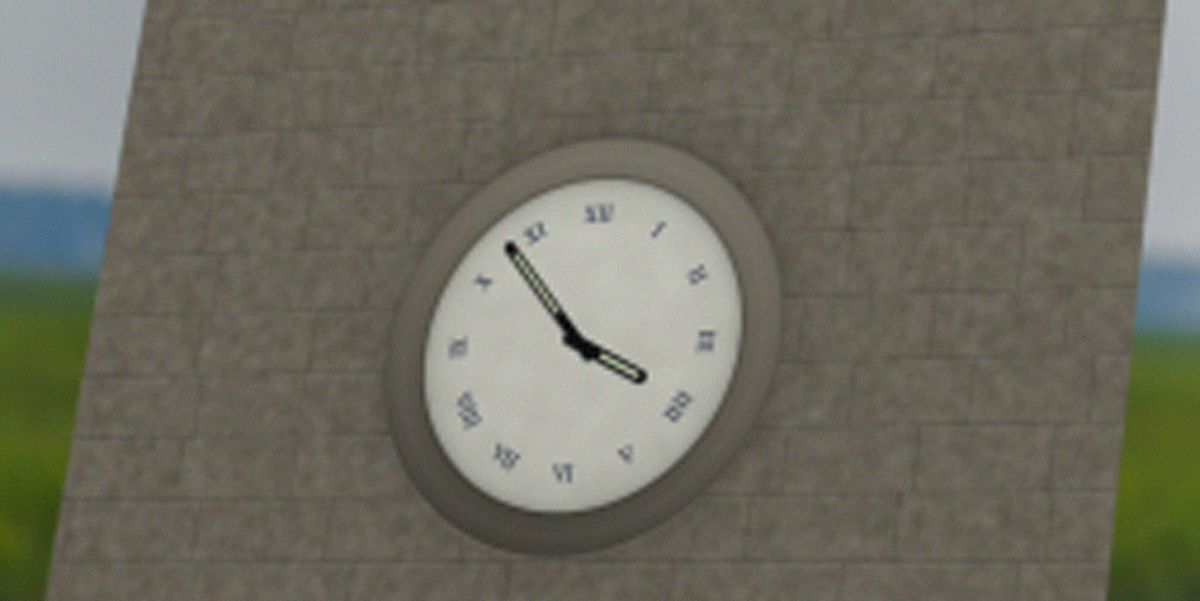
{"hour": 3, "minute": 53}
